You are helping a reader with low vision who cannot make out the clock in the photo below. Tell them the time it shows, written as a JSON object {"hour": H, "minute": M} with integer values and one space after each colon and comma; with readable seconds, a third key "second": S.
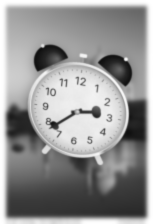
{"hour": 2, "minute": 38}
